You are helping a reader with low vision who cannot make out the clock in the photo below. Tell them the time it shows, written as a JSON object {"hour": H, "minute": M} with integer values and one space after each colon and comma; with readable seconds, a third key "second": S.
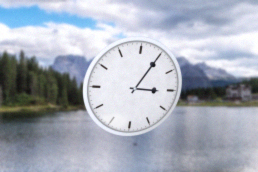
{"hour": 3, "minute": 5}
